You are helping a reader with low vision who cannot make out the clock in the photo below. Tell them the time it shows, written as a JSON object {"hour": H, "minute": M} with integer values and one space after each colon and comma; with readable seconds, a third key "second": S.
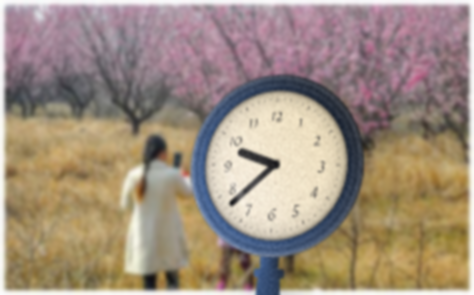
{"hour": 9, "minute": 38}
